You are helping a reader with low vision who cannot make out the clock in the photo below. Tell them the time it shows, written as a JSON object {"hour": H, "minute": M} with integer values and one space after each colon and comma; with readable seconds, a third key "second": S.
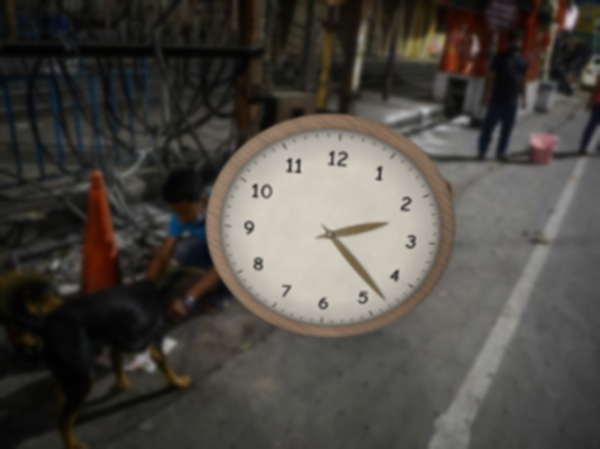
{"hour": 2, "minute": 23}
